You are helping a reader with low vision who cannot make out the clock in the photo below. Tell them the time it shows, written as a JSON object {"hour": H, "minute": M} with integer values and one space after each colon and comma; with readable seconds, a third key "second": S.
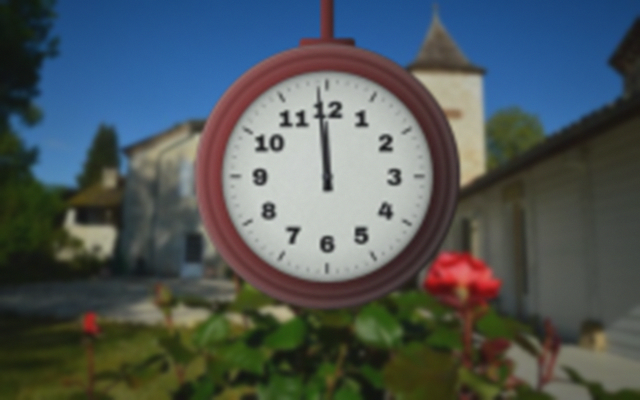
{"hour": 11, "minute": 59}
